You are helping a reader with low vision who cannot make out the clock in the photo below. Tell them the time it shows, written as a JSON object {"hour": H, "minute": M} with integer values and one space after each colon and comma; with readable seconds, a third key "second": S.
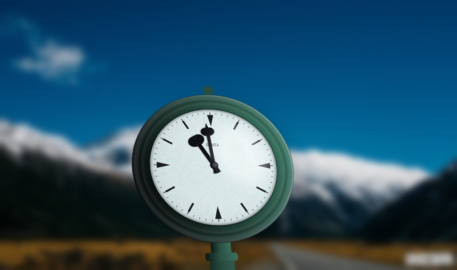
{"hour": 10, "minute": 59}
